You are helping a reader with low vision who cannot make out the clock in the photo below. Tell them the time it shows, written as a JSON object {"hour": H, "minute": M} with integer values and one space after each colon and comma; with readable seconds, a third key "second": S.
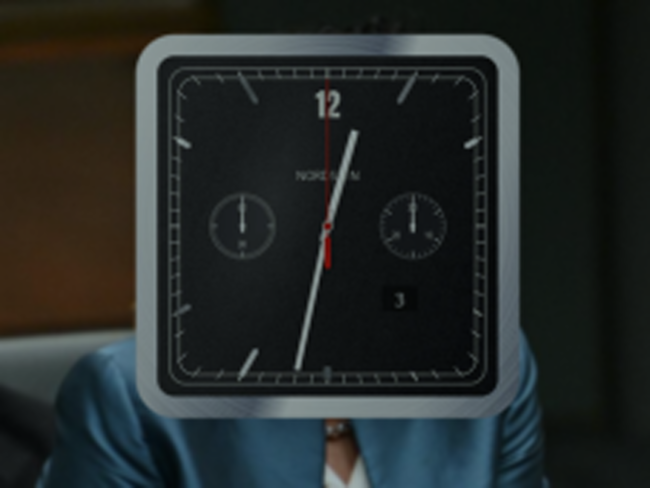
{"hour": 12, "minute": 32}
